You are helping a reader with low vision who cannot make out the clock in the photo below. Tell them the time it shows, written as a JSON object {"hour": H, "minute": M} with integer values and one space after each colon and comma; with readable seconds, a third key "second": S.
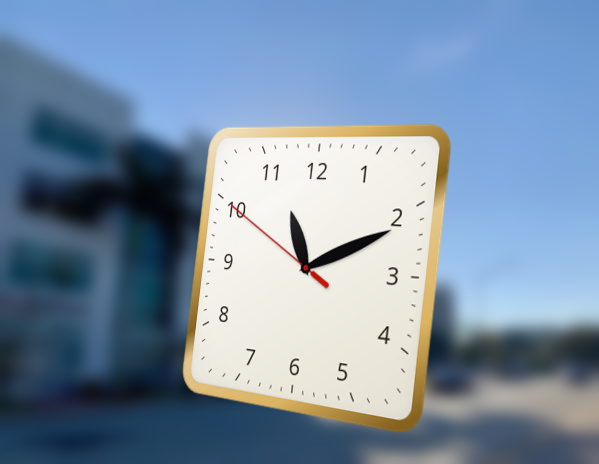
{"hour": 11, "minute": 10, "second": 50}
